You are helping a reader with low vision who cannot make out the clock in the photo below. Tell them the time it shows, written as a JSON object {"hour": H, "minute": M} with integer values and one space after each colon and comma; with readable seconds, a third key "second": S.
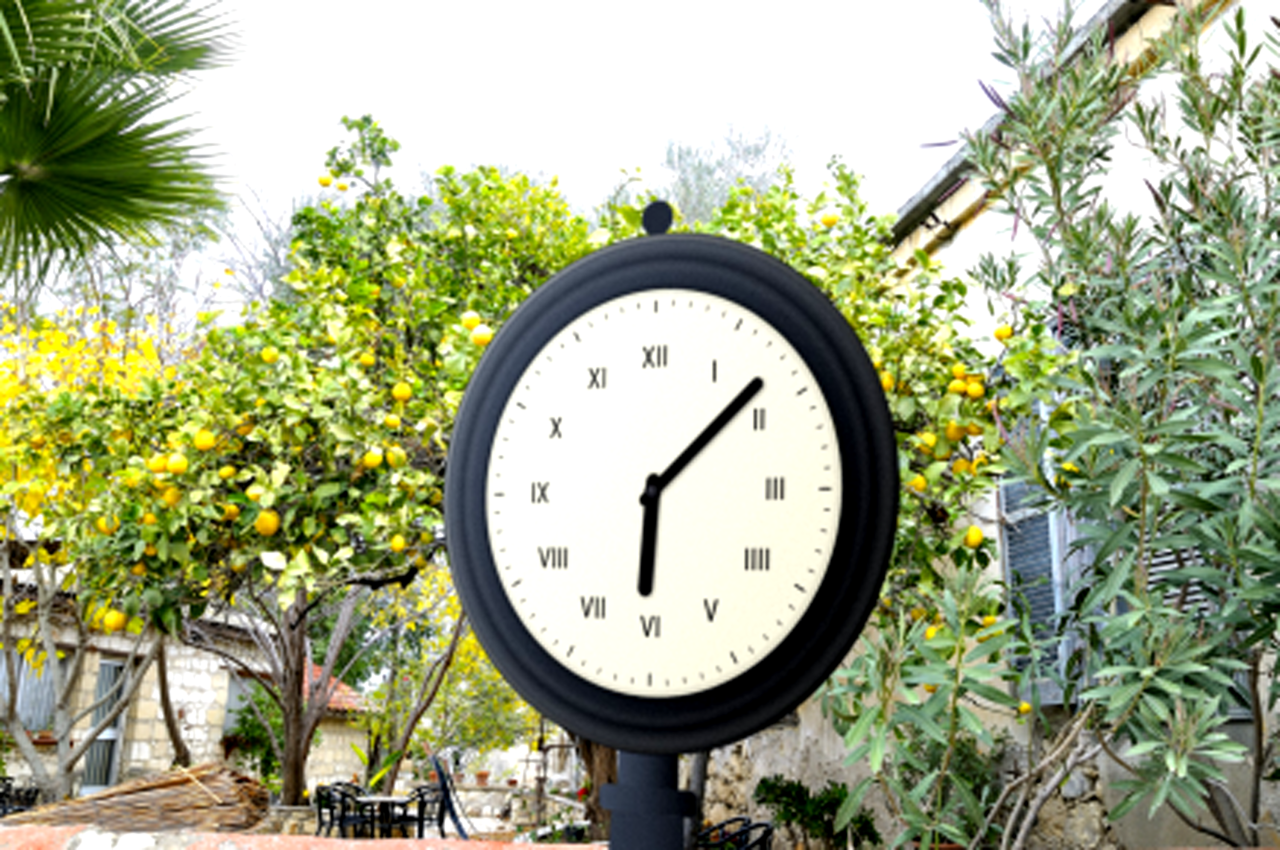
{"hour": 6, "minute": 8}
